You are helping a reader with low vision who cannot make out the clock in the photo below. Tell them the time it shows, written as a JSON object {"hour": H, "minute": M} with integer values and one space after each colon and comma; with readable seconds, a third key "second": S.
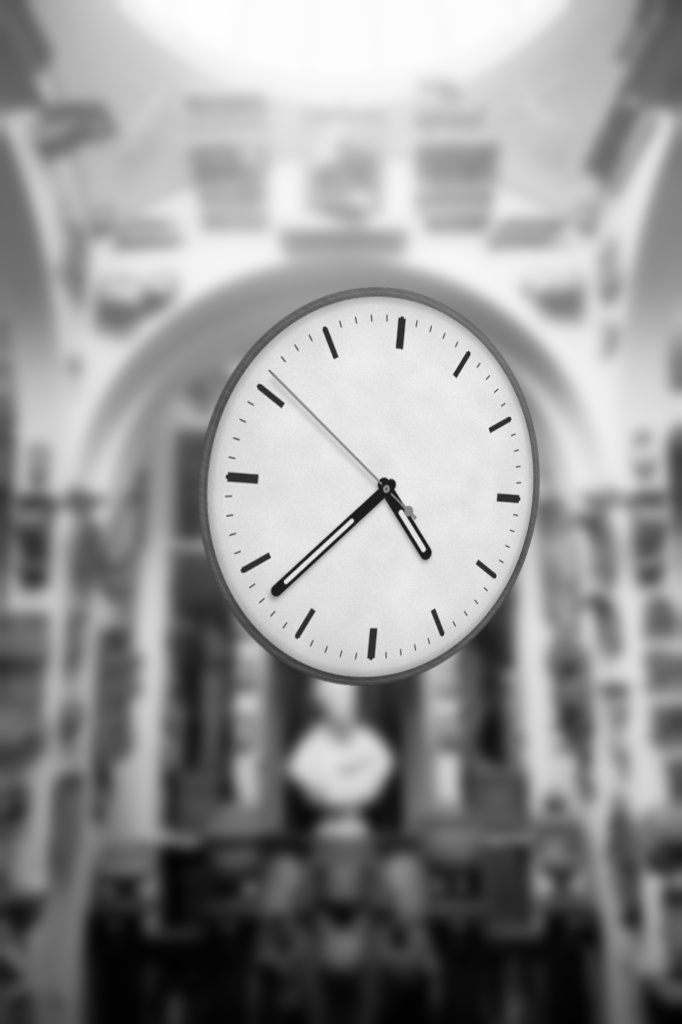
{"hour": 4, "minute": 37, "second": 51}
